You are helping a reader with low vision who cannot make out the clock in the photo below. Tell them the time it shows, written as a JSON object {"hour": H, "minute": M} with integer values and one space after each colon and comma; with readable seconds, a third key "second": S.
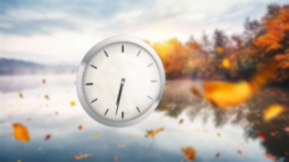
{"hour": 6, "minute": 32}
